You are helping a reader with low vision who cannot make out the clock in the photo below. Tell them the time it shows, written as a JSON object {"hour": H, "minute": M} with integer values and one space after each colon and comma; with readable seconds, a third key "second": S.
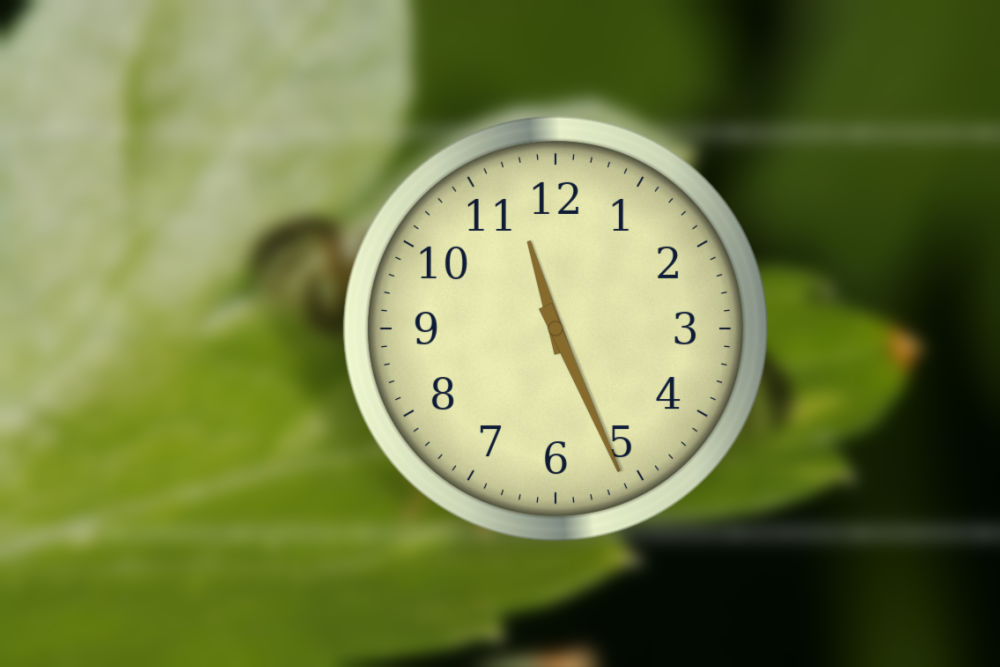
{"hour": 11, "minute": 26}
